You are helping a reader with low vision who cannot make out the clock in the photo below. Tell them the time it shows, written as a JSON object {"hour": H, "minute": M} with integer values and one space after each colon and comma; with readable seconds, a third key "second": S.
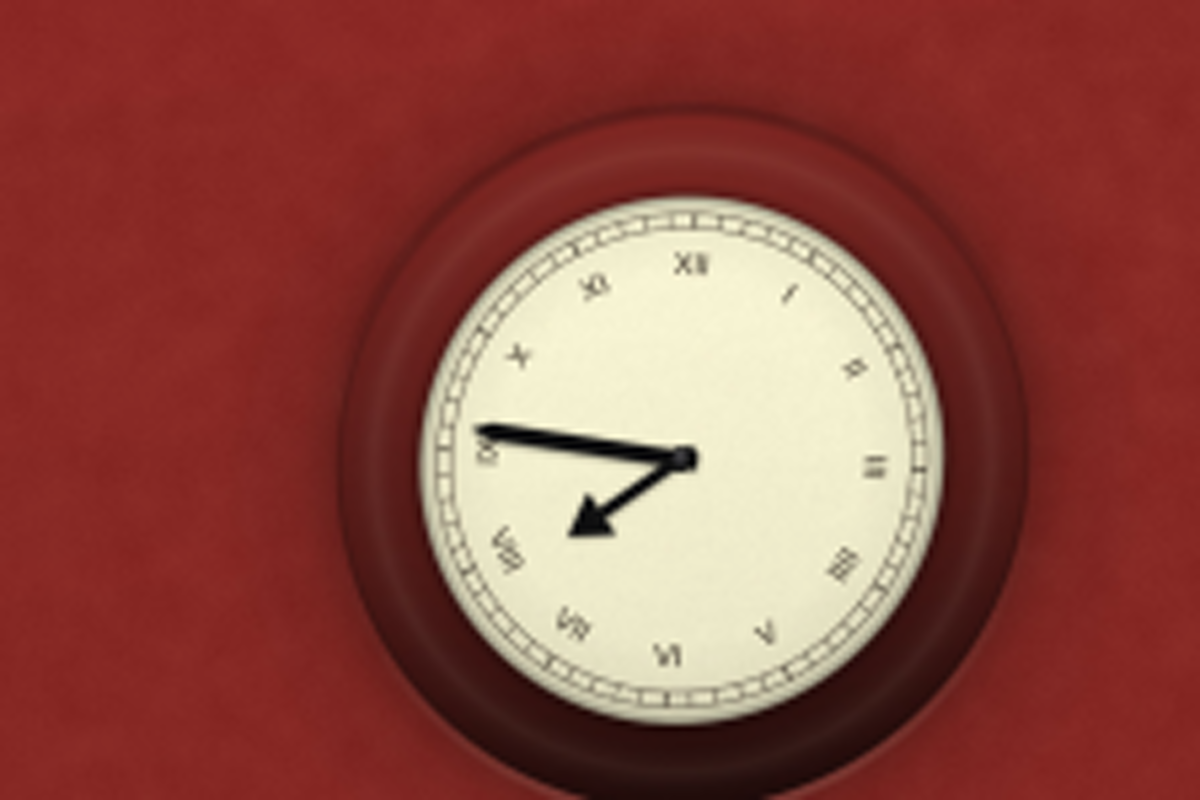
{"hour": 7, "minute": 46}
